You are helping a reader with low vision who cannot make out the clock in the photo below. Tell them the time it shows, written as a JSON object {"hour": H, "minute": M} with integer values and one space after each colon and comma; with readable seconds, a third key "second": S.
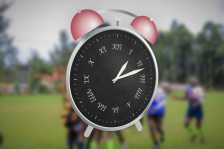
{"hour": 1, "minute": 12}
